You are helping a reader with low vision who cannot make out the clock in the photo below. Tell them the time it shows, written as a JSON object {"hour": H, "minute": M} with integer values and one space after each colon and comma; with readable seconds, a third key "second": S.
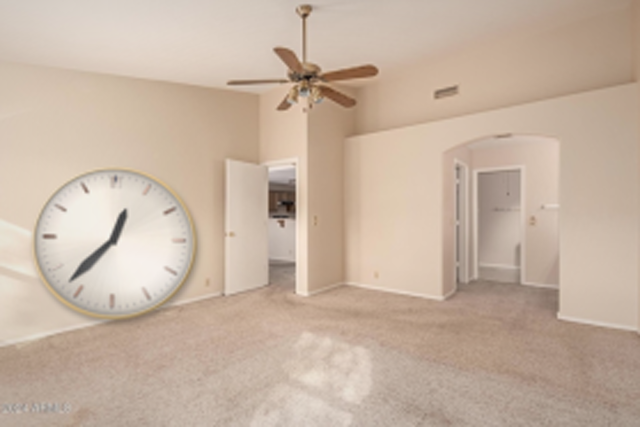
{"hour": 12, "minute": 37}
